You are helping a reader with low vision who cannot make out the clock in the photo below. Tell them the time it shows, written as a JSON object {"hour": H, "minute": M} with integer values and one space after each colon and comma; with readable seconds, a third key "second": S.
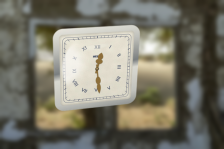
{"hour": 12, "minute": 29}
